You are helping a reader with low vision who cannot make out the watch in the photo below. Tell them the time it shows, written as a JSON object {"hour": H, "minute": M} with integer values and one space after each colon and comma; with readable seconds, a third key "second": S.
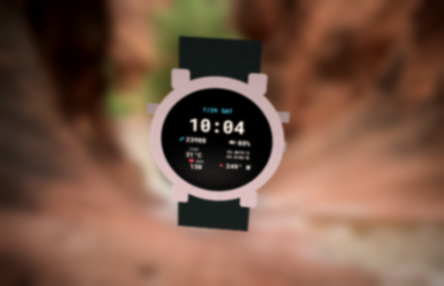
{"hour": 10, "minute": 4}
